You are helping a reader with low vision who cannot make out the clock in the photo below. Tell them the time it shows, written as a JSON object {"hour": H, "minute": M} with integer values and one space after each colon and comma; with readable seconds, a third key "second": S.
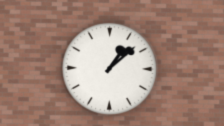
{"hour": 1, "minute": 8}
